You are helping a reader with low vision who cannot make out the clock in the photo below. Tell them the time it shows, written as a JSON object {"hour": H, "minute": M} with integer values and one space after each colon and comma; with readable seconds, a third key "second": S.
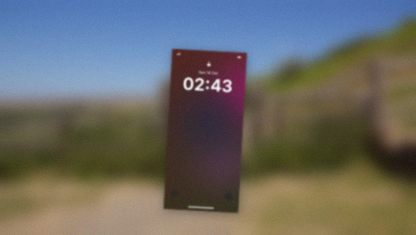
{"hour": 2, "minute": 43}
